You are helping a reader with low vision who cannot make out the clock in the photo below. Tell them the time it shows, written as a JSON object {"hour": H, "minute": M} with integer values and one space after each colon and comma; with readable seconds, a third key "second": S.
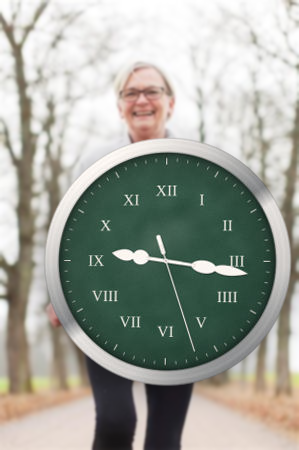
{"hour": 9, "minute": 16, "second": 27}
